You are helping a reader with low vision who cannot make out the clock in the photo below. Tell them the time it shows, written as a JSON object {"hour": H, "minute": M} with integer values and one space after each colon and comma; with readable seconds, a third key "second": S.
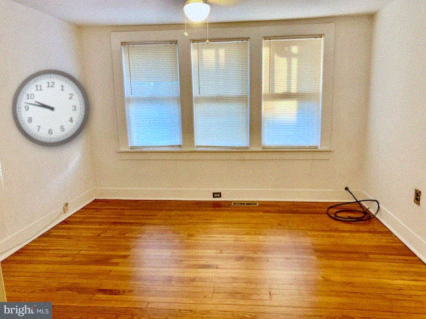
{"hour": 9, "minute": 47}
